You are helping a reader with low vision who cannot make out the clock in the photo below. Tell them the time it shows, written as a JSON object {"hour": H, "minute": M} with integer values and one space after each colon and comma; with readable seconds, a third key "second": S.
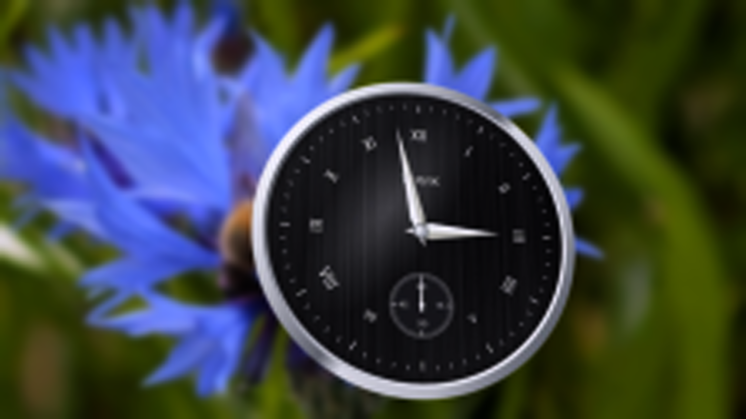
{"hour": 2, "minute": 58}
